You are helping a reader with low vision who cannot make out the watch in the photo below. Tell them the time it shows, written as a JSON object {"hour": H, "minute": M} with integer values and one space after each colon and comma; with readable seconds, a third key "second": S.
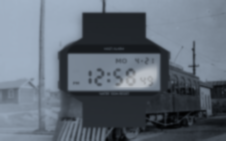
{"hour": 12, "minute": 58}
